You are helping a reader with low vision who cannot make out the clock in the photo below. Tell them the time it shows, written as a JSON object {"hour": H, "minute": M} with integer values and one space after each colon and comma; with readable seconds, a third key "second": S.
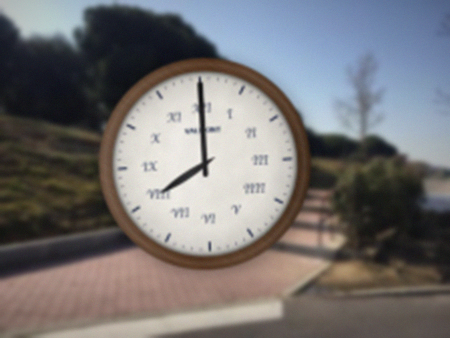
{"hour": 8, "minute": 0}
